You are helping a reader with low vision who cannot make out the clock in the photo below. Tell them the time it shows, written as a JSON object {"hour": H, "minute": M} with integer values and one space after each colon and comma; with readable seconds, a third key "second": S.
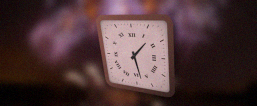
{"hour": 1, "minute": 28}
